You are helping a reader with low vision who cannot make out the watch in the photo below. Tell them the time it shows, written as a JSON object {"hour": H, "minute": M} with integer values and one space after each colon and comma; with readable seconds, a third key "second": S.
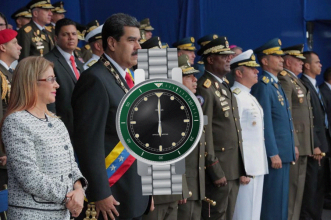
{"hour": 6, "minute": 0}
